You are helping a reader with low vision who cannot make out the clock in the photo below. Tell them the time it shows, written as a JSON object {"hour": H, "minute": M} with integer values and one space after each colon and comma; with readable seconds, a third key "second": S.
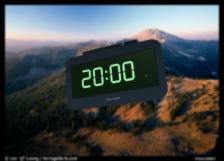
{"hour": 20, "minute": 0}
